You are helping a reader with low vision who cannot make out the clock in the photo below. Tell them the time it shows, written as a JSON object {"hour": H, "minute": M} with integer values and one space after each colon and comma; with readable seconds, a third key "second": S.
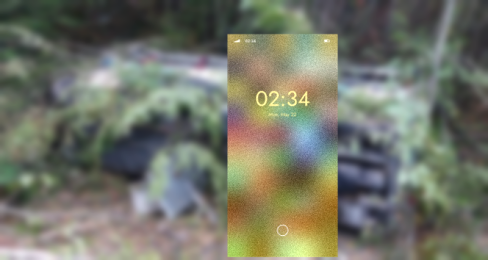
{"hour": 2, "minute": 34}
